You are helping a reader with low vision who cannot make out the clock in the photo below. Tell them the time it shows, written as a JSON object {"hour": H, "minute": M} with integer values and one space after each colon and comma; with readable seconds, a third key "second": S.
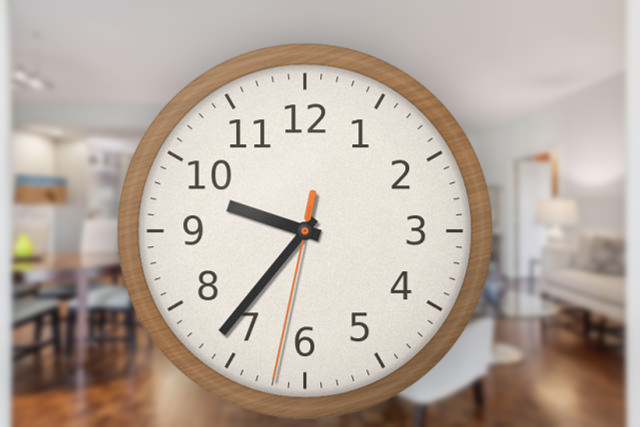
{"hour": 9, "minute": 36, "second": 32}
